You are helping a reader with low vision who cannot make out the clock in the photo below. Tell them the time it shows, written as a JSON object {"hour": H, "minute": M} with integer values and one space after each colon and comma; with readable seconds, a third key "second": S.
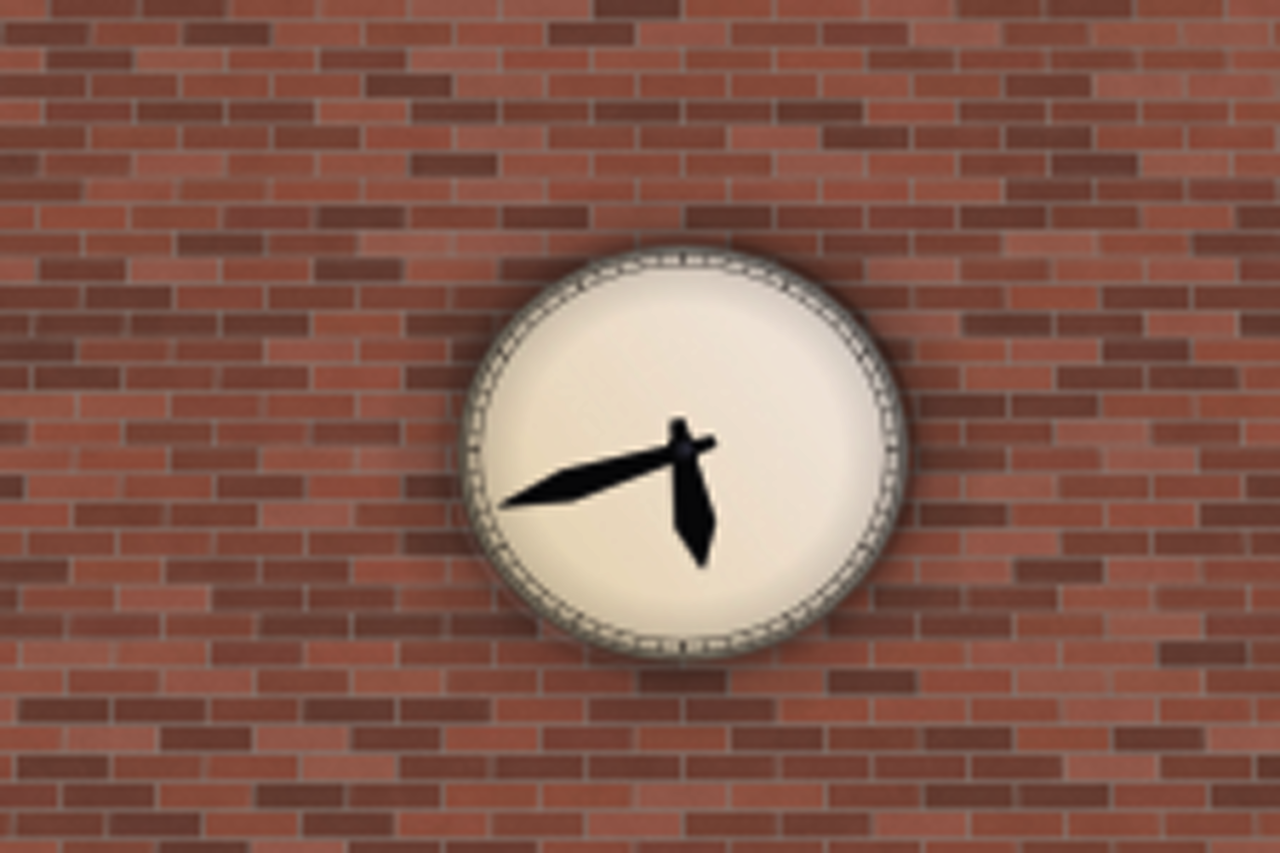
{"hour": 5, "minute": 42}
